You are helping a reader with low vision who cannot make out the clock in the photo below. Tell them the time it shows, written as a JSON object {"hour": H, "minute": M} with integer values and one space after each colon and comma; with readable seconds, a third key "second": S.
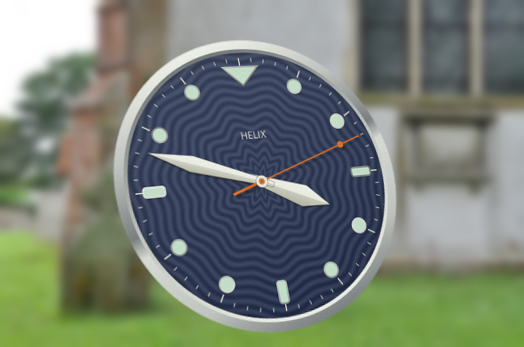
{"hour": 3, "minute": 48, "second": 12}
